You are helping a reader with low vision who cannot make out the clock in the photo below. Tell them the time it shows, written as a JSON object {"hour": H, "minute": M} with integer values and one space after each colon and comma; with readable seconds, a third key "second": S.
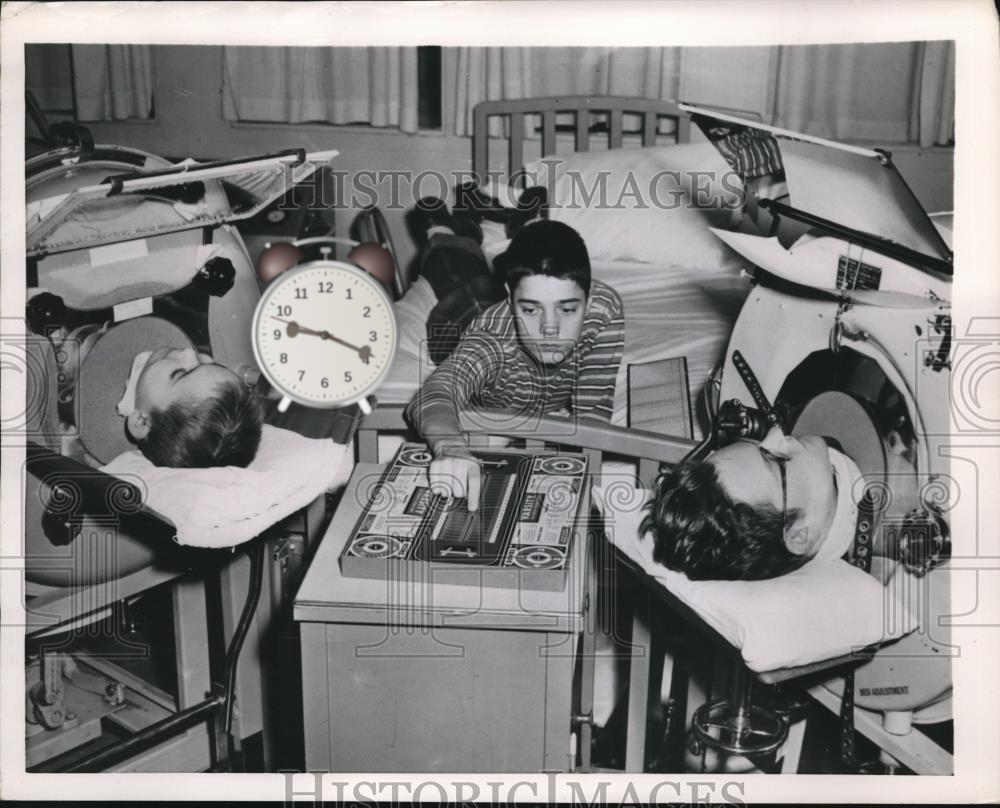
{"hour": 9, "minute": 18, "second": 48}
